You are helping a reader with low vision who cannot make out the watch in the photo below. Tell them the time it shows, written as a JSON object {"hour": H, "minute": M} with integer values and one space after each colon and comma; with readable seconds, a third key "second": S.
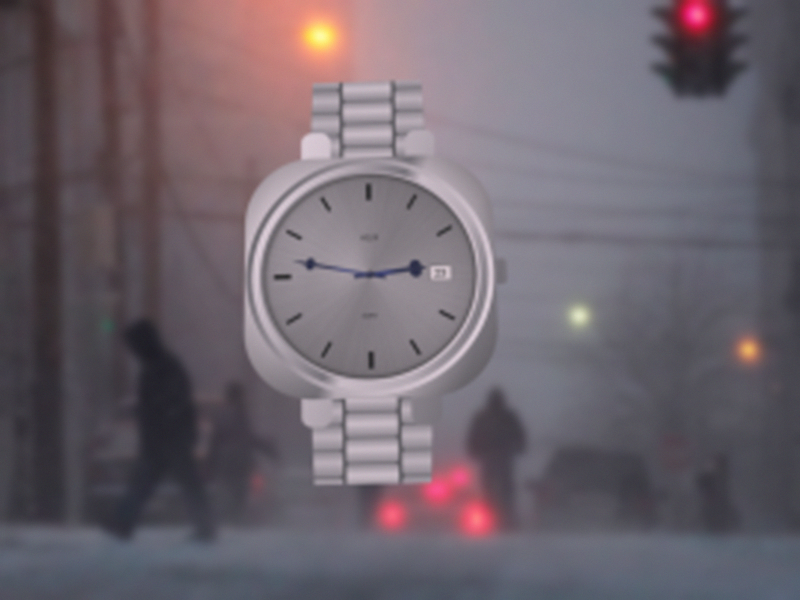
{"hour": 2, "minute": 47}
